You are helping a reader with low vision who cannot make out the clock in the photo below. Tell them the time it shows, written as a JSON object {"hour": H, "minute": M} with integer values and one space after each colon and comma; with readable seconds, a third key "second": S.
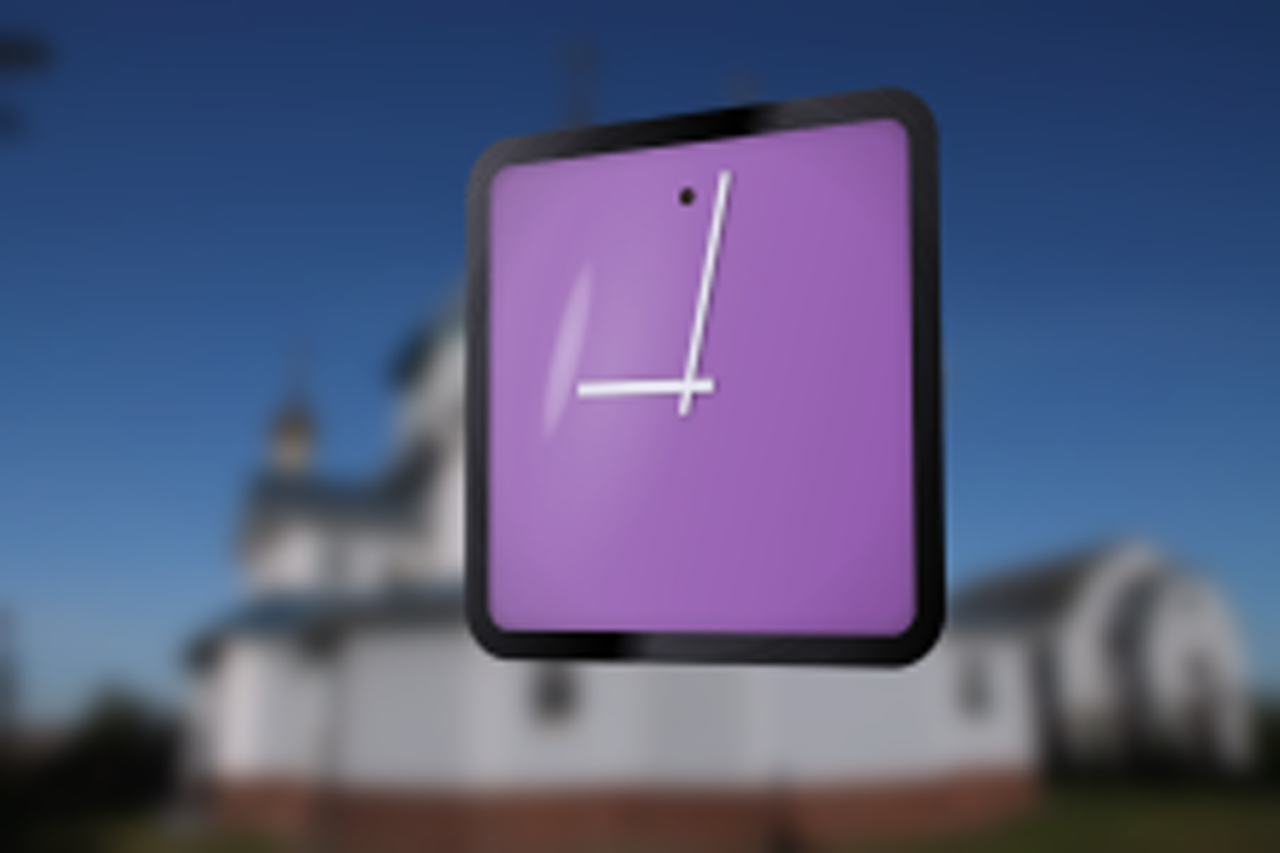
{"hour": 9, "minute": 2}
